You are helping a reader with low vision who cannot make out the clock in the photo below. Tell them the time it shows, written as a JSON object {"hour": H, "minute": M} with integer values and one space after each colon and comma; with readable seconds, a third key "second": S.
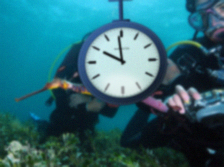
{"hour": 9, "minute": 59}
